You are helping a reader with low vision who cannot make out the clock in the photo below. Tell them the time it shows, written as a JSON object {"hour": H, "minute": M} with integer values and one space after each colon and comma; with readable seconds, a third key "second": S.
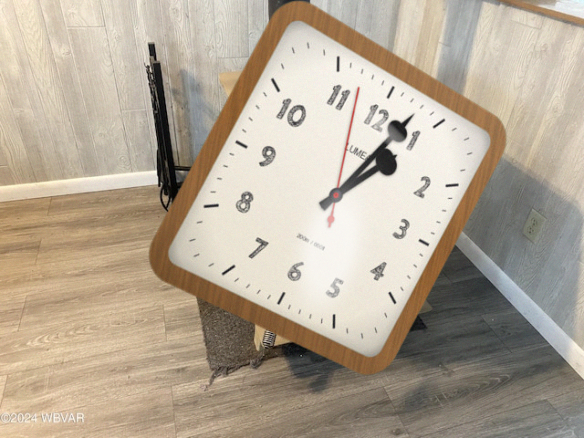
{"hour": 1, "minute": 2, "second": 57}
